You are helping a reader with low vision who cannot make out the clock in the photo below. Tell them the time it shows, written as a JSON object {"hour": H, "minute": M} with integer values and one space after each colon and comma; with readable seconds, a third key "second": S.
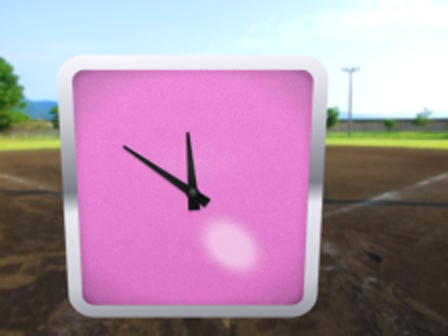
{"hour": 11, "minute": 51}
